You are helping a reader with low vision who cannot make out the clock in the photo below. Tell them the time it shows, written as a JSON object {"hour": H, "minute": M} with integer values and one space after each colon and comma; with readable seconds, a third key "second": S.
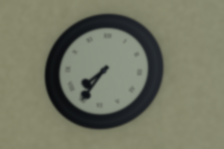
{"hour": 7, "minute": 35}
